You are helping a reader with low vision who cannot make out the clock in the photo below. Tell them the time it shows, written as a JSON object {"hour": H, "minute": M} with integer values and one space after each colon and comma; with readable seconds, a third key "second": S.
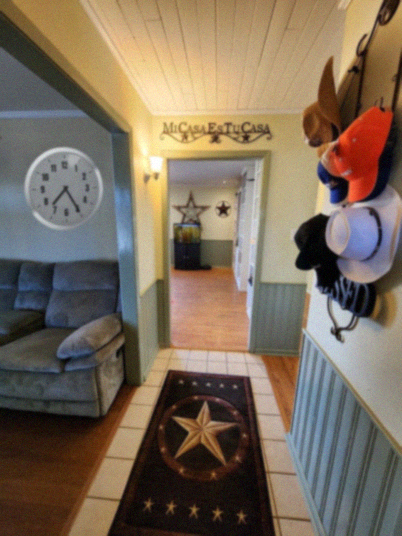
{"hour": 7, "minute": 25}
